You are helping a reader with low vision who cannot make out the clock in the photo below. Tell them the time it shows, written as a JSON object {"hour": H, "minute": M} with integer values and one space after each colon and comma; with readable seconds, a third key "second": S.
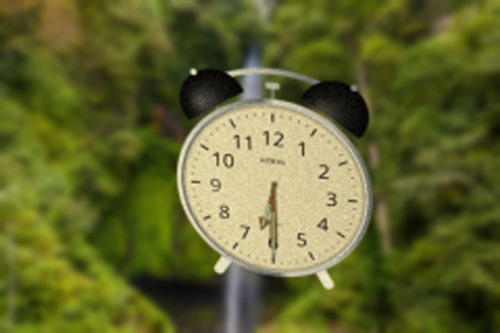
{"hour": 6, "minute": 30}
